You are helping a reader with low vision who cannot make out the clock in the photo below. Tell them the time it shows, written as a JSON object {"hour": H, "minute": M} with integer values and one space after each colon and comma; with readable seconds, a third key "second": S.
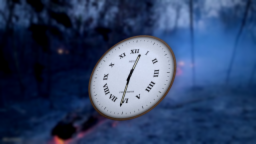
{"hour": 12, "minute": 31}
